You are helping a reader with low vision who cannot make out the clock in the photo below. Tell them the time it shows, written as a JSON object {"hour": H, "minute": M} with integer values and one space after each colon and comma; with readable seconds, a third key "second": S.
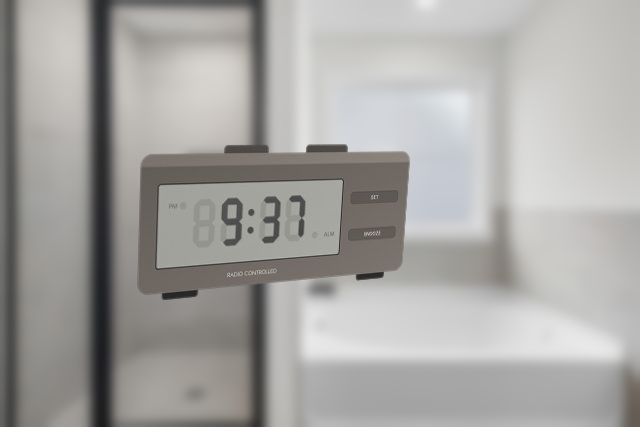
{"hour": 9, "minute": 37}
